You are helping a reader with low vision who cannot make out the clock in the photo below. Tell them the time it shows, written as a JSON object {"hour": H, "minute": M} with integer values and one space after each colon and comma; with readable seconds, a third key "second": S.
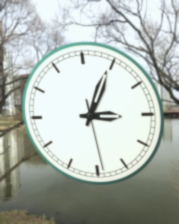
{"hour": 3, "minute": 4, "second": 29}
